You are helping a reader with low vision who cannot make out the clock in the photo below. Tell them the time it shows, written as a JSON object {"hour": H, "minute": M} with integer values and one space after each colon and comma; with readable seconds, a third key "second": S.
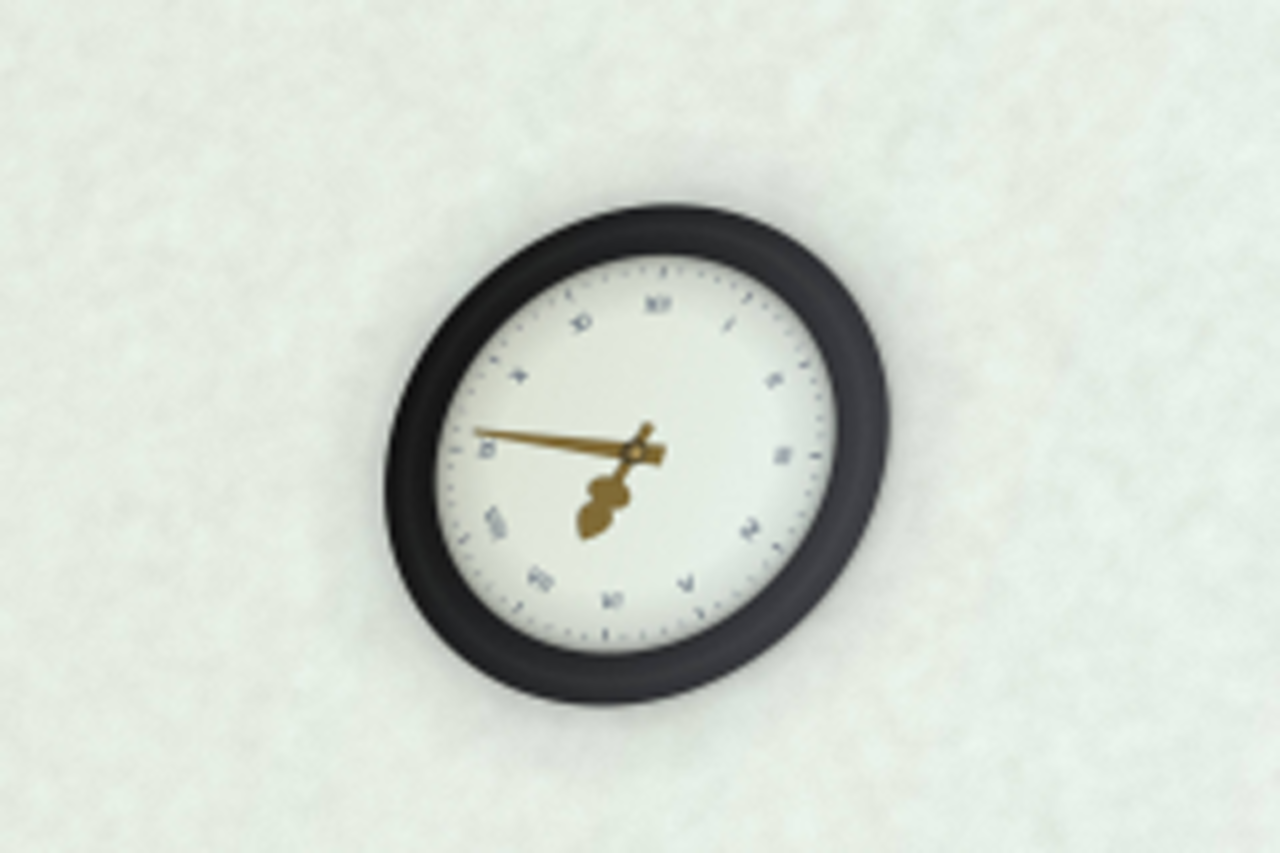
{"hour": 6, "minute": 46}
